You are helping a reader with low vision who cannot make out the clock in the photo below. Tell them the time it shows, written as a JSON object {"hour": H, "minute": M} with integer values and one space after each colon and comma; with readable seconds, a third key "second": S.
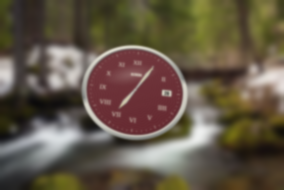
{"hour": 7, "minute": 5}
